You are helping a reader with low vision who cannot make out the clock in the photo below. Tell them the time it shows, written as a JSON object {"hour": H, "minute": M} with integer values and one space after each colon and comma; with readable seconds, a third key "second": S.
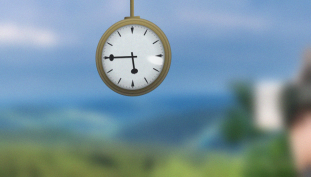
{"hour": 5, "minute": 45}
